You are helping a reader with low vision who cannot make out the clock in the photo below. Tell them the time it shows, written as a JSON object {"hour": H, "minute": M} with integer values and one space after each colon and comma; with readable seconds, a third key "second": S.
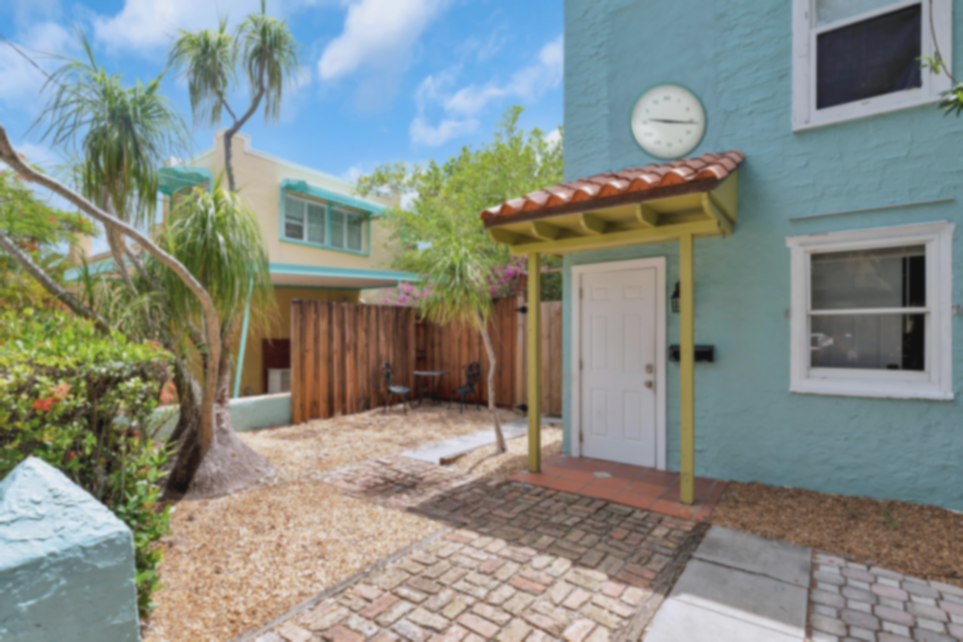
{"hour": 9, "minute": 16}
